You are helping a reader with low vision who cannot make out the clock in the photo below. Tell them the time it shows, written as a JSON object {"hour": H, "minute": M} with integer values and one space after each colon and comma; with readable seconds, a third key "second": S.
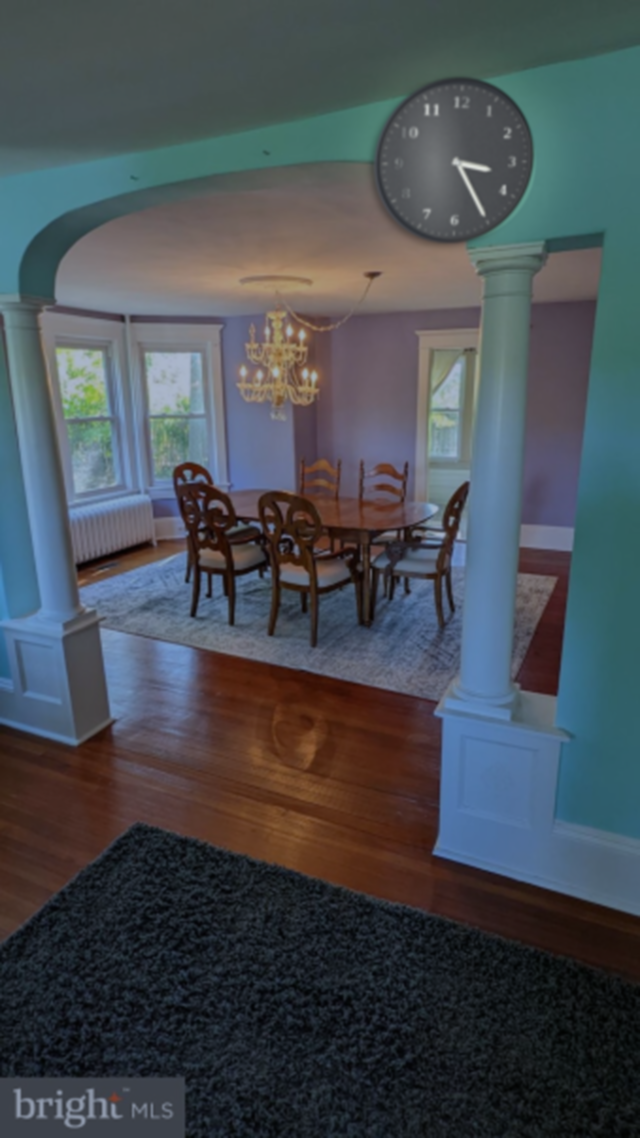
{"hour": 3, "minute": 25}
